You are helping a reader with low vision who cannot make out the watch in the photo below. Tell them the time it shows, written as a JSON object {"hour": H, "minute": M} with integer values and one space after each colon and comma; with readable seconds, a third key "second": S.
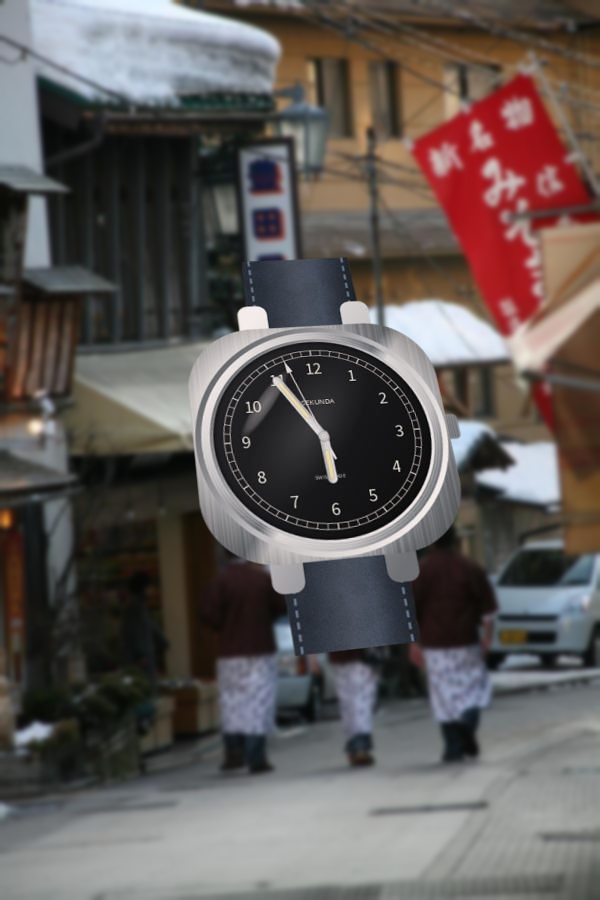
{"hour": 5, "minute": 54, "second": 57}
